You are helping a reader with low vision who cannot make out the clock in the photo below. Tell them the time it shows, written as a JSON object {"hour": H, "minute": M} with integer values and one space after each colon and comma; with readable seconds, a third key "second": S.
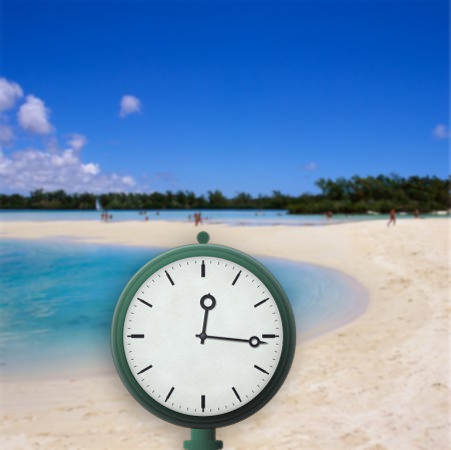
{"hour": 12, "minute": 16}
